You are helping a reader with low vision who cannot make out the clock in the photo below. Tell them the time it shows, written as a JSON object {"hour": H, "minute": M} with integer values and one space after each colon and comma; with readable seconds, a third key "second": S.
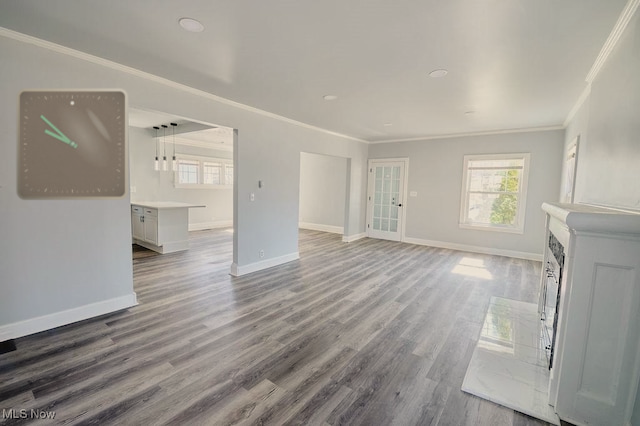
{"hour": 9, "minute": 52}
